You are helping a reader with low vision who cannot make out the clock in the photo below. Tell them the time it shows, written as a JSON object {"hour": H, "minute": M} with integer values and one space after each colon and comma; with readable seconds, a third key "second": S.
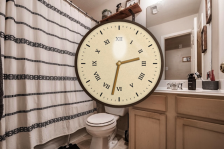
{"hour": 2, "minute": 32}
